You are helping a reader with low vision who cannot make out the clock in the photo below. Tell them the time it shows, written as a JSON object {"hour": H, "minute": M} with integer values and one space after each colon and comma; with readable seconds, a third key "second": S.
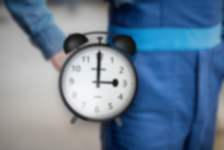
{"hour": 3, "minute": 0}
